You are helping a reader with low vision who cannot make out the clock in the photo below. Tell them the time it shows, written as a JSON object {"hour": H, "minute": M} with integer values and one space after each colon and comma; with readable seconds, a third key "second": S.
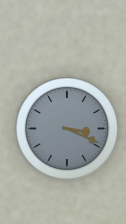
{"hour": 3, "minute": 19}
